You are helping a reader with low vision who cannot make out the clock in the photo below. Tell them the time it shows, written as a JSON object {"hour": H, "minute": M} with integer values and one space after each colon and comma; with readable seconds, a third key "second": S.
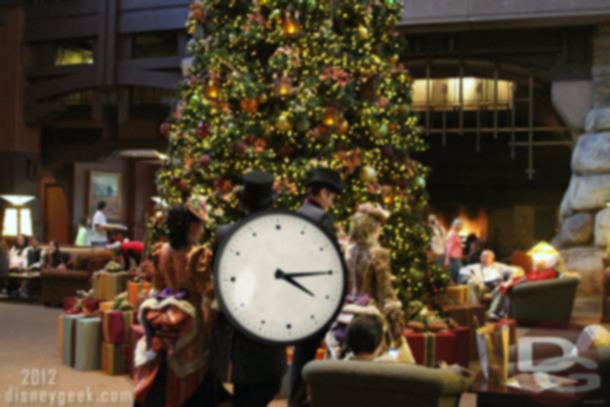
{"hour": 4, "minute": 15}
